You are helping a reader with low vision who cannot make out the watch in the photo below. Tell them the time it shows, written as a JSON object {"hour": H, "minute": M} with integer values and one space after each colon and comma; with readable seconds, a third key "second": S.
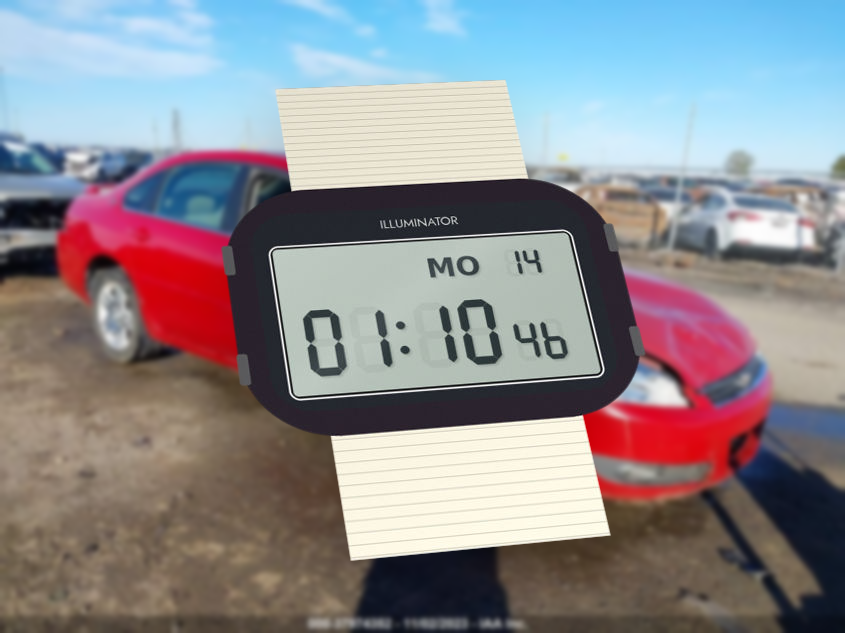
{"hour": 1, "minute": 10, "second": 46}
